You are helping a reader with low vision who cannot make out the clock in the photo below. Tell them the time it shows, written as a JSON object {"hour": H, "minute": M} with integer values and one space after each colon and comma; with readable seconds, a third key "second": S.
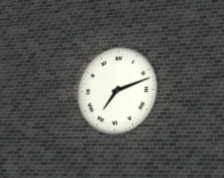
{"hour": 7, "minute": 12}
